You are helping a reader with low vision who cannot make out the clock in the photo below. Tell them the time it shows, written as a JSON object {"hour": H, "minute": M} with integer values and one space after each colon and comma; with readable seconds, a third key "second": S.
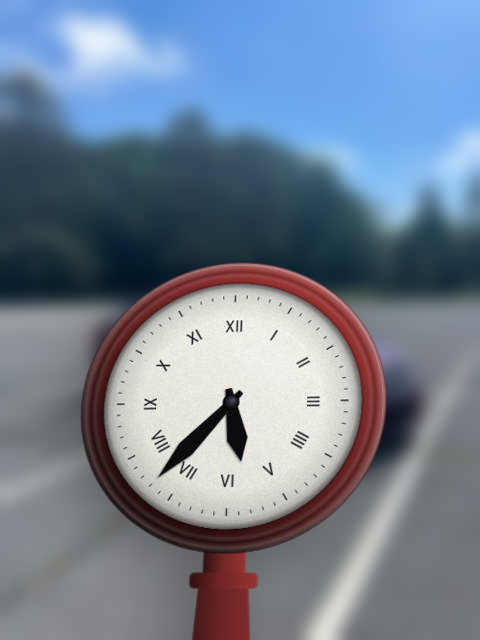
{"hour": 5, "minute": 37}
